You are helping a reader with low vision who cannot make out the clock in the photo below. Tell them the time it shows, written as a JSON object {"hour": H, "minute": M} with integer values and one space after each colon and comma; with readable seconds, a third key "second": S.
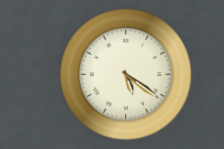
{"hour": 5, "minute": 21}
